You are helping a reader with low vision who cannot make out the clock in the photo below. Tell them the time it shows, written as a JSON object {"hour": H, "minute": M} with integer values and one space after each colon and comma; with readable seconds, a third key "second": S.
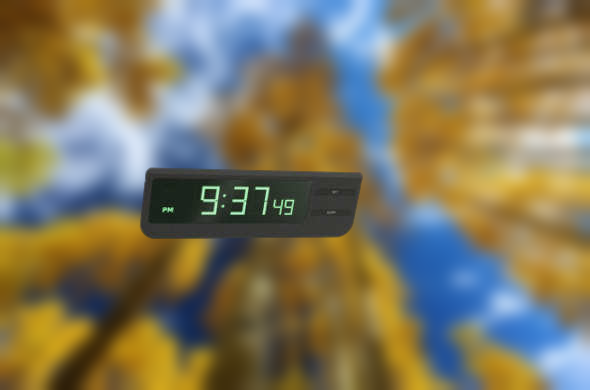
{"hour": 9, "minute": 37, "second": 49}
